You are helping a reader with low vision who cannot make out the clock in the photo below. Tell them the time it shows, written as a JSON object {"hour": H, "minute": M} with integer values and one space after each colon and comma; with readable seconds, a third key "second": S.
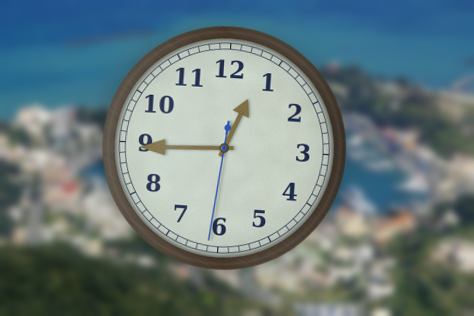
{"hour": 12, "minute": 44, "second": 31}
